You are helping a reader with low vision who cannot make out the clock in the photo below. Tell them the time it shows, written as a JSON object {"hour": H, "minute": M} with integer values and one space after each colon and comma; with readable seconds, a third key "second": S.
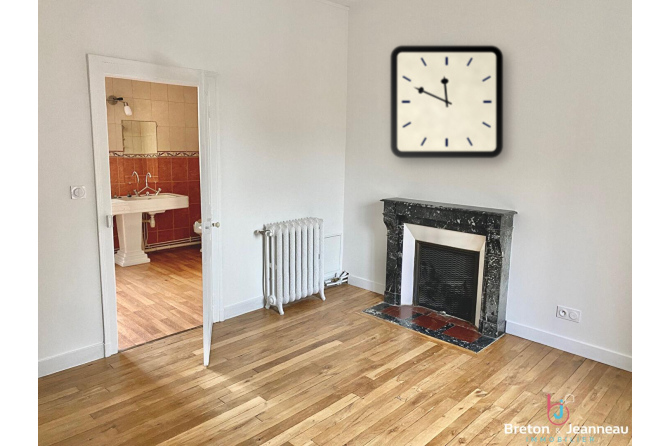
{"hour": 11, "minute": 49}
